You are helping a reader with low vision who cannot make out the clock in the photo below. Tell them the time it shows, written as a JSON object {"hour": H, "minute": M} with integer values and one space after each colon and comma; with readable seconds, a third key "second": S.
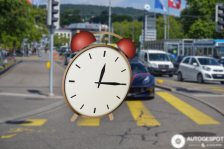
{"hour": 12, "minute": 15}
